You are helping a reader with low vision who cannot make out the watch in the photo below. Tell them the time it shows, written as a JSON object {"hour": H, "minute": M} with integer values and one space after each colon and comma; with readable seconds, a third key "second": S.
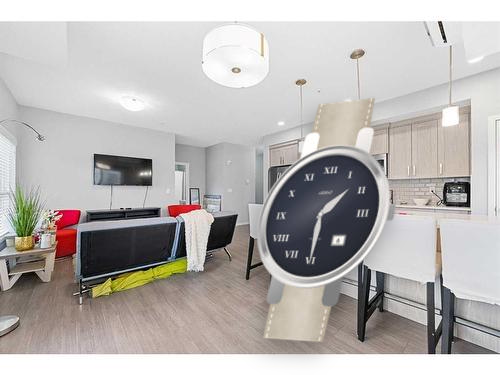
{"hour": 1, "minute": 30}
